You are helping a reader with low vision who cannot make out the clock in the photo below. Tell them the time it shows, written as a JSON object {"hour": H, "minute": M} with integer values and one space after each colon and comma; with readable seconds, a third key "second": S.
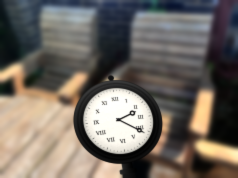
{"hour": 2, "minute": 21}
